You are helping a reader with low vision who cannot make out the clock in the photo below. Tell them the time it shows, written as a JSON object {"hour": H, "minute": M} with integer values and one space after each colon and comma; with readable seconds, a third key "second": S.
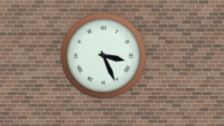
{"hour": 3, "minute": 26}
